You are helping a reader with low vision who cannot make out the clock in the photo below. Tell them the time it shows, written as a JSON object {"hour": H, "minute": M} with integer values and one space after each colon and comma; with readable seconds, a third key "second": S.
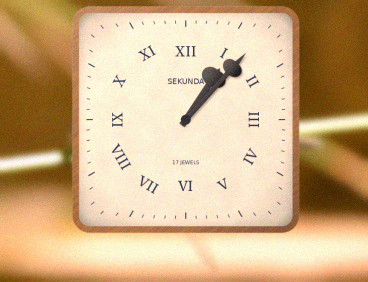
{"hour": 1, "minute": 7}
